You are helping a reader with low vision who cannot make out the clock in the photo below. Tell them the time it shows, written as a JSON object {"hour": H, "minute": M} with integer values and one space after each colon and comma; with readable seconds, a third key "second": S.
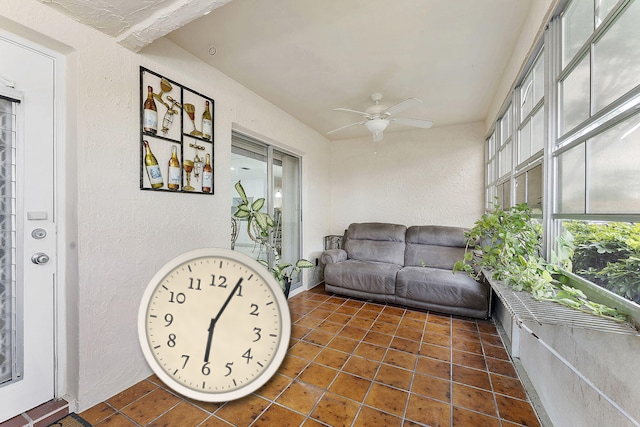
{"hour": 6, "minute": 4}
